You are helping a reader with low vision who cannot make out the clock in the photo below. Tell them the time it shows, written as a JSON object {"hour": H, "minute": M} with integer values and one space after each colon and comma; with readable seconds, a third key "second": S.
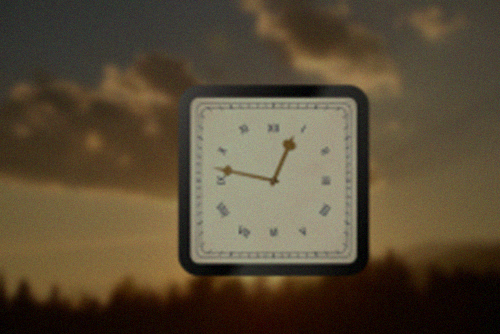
{"hour": 12, "minute": 47}
